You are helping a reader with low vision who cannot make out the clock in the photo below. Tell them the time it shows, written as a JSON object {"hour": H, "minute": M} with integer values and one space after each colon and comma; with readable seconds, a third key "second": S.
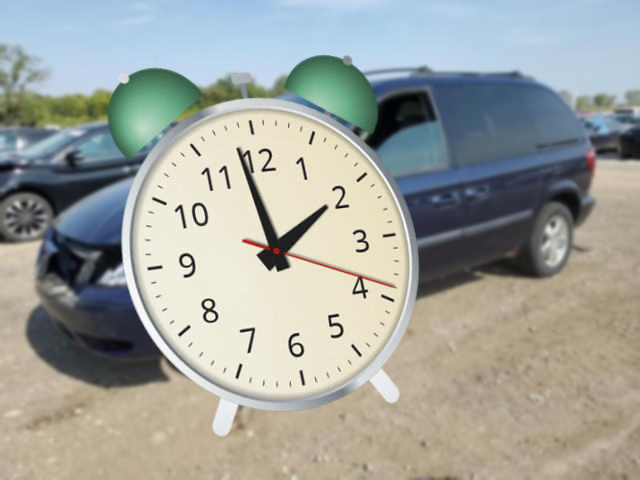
{"hour": 1, "minute": 58, "second": 19}
